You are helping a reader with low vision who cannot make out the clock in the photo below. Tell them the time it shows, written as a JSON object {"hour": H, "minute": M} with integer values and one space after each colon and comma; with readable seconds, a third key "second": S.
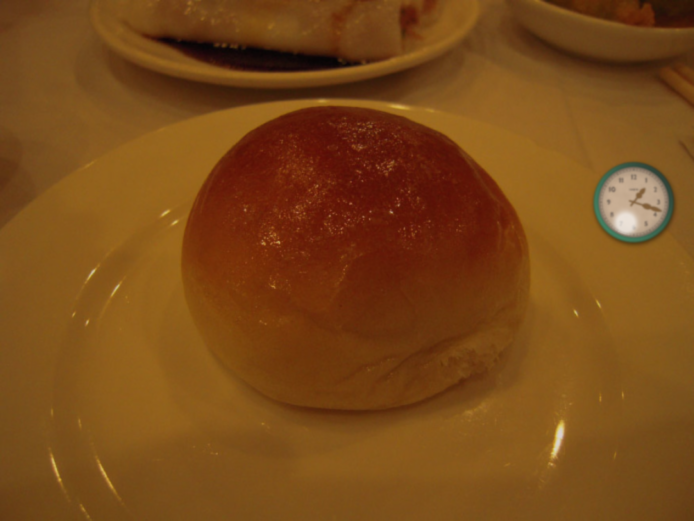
{"hour": 1, "minute": 18}
